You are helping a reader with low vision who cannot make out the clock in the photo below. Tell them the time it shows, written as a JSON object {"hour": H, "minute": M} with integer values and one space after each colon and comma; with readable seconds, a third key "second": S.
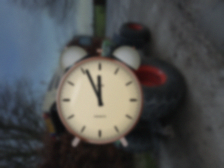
{"hour": 11, "minute": 56}
